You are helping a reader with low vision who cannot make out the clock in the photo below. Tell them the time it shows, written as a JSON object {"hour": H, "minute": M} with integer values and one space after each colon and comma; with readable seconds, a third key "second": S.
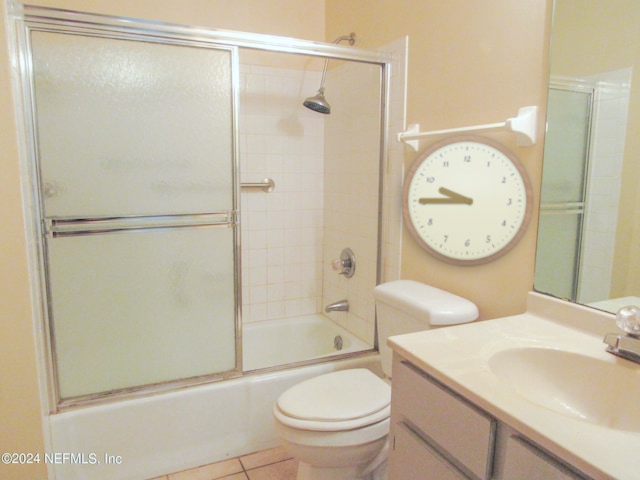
{"hour": 9, "minute": 45}
